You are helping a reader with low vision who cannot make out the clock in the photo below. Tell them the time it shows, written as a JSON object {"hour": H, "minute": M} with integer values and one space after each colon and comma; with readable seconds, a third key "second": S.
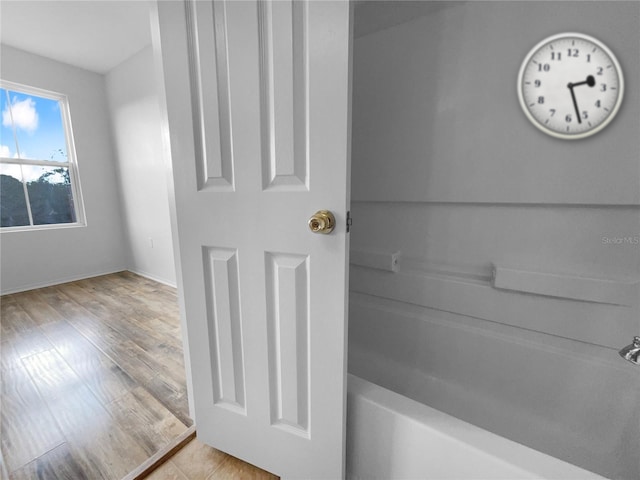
{"hour": 2, "minute": 27}
